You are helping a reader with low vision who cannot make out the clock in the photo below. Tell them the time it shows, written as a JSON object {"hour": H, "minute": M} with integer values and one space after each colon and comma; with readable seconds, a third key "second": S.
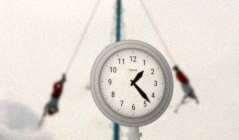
{"hour": 1, "minute": 23}
